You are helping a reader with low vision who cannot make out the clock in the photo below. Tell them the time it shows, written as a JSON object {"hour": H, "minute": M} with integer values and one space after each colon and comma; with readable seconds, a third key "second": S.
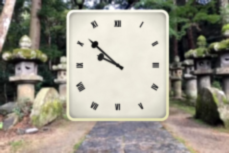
{"hour": 9, "minute": 52}
